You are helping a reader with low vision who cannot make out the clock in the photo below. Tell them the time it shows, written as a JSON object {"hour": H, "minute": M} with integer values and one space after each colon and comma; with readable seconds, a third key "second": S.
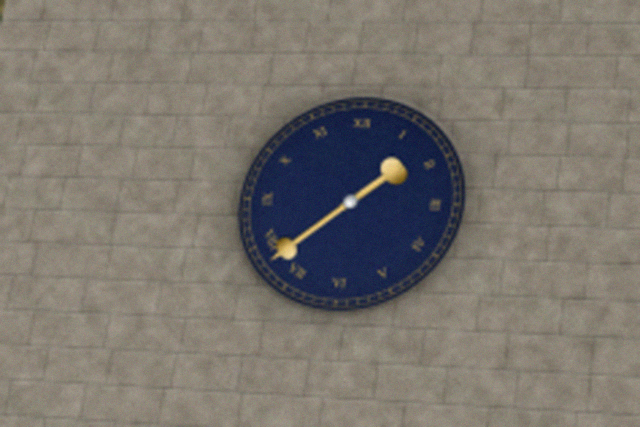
{"hour": 1, "minute": 38}
